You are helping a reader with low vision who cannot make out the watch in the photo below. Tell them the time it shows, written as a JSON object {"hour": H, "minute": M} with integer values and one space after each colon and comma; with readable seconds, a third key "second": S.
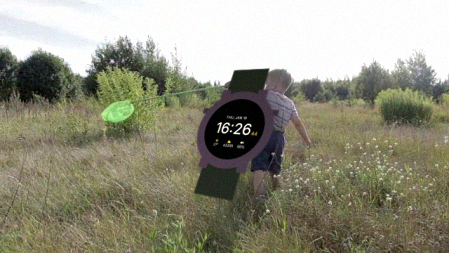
{"hour": 16, "minute": 26}
